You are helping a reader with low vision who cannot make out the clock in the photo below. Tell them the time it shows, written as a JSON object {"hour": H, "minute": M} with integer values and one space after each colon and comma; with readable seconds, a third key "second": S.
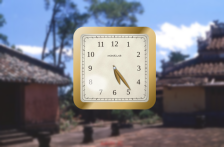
{"hour": 5, "minute": 24}
